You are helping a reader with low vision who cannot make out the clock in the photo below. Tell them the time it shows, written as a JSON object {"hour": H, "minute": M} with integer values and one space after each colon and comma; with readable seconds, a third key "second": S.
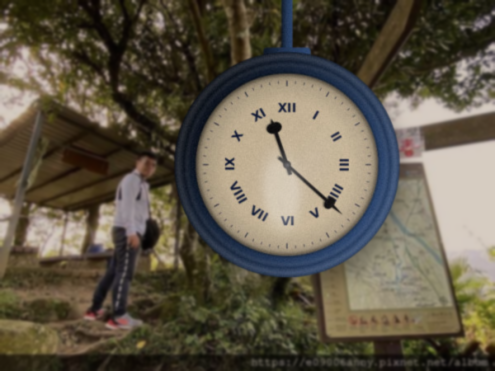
{"hour": 11, "minute": 22}
